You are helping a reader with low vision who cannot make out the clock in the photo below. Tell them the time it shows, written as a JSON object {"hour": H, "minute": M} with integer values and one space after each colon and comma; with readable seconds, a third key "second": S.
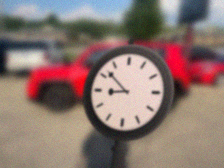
{"hour": 8, "minute": 52}
